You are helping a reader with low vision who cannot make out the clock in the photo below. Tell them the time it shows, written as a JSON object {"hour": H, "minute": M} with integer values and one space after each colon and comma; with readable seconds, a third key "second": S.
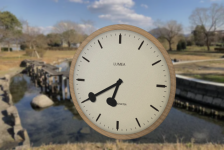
{"hour": 6, "minute": 40}
